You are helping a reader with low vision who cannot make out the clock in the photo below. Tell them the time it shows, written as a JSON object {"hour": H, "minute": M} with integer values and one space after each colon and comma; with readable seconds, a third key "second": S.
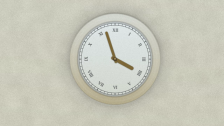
{"hour": 3, "minute": 57}
